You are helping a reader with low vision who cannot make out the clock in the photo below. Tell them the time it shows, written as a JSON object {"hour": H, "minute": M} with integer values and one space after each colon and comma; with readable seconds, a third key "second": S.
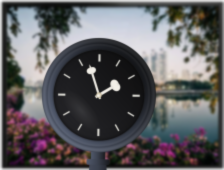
{"hour": 1, "minute": 57}
